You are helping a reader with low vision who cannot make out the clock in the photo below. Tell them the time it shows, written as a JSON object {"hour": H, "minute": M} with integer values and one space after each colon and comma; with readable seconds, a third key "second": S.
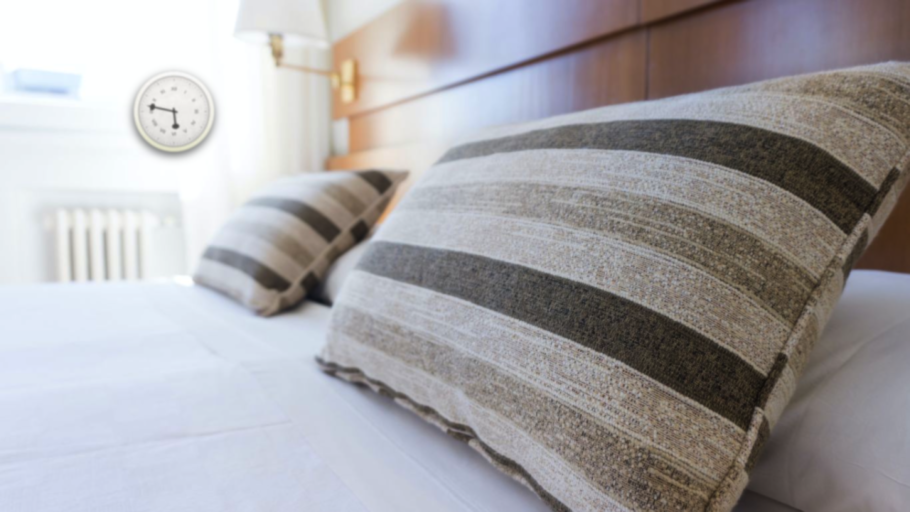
{"hour": 5, "minute": 47}
